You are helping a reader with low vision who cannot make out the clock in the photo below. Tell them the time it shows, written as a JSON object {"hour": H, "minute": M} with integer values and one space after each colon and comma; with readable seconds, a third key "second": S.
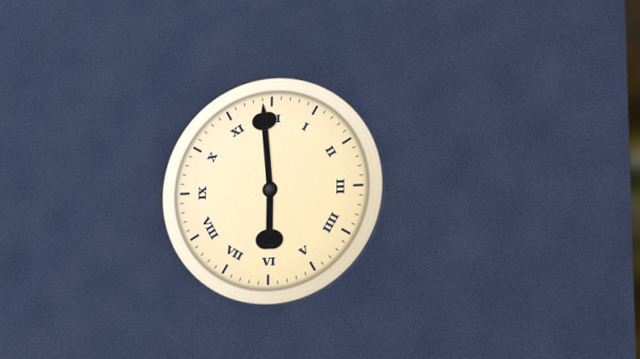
{"hour": 5, "minute": 59}
